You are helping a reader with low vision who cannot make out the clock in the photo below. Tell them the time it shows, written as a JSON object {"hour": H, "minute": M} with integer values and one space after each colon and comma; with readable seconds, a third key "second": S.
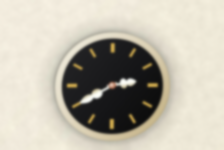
{"hour": 2, "minute": 40}
